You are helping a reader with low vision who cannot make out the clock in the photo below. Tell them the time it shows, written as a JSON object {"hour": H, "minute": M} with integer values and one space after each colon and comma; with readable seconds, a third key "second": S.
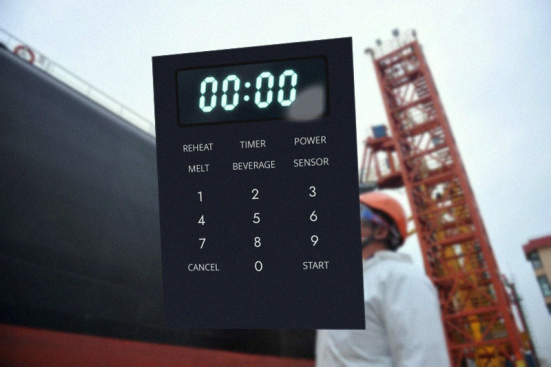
{"hour": 0, "minute": 0}
